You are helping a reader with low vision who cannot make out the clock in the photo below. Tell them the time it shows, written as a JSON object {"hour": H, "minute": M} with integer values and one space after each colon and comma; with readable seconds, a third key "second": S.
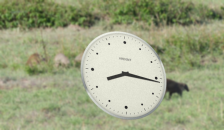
{"hour": 8, "minute": 16}
